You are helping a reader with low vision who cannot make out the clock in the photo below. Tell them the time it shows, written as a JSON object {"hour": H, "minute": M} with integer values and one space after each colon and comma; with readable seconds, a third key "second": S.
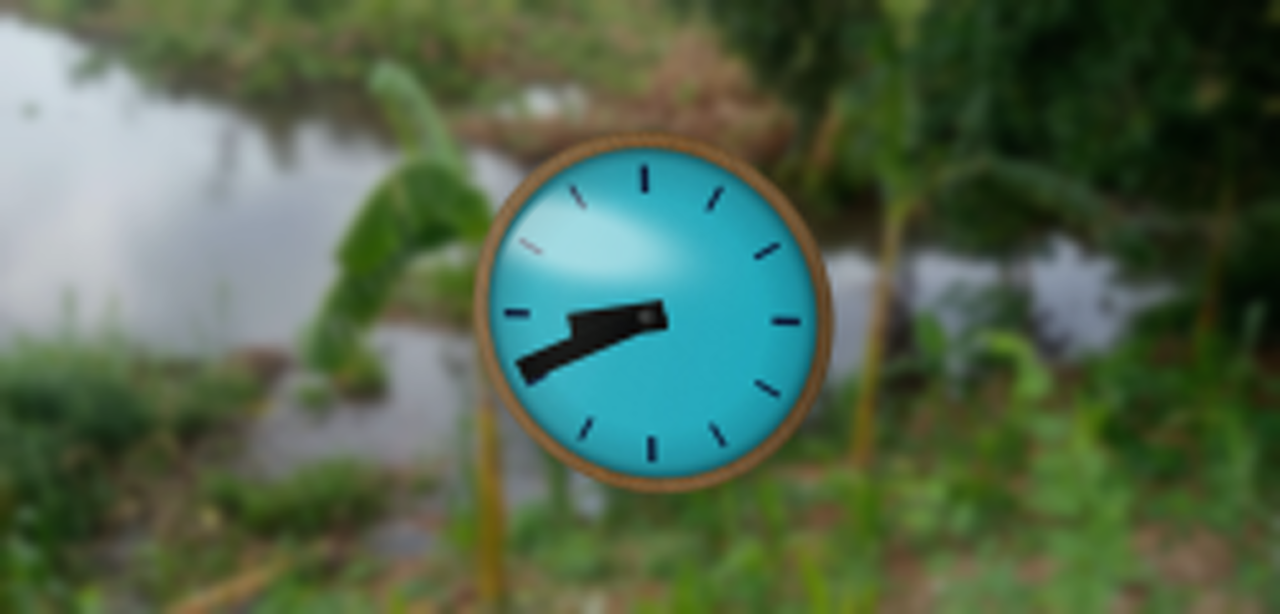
{"hour": 8, "minute": 41}
